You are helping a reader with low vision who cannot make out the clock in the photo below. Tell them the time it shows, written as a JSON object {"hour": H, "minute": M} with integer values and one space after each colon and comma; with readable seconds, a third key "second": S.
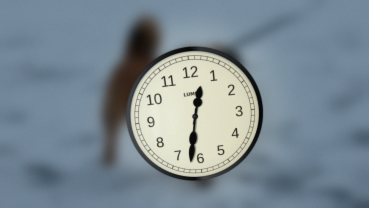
{"hour": 12, "minute": 32}
